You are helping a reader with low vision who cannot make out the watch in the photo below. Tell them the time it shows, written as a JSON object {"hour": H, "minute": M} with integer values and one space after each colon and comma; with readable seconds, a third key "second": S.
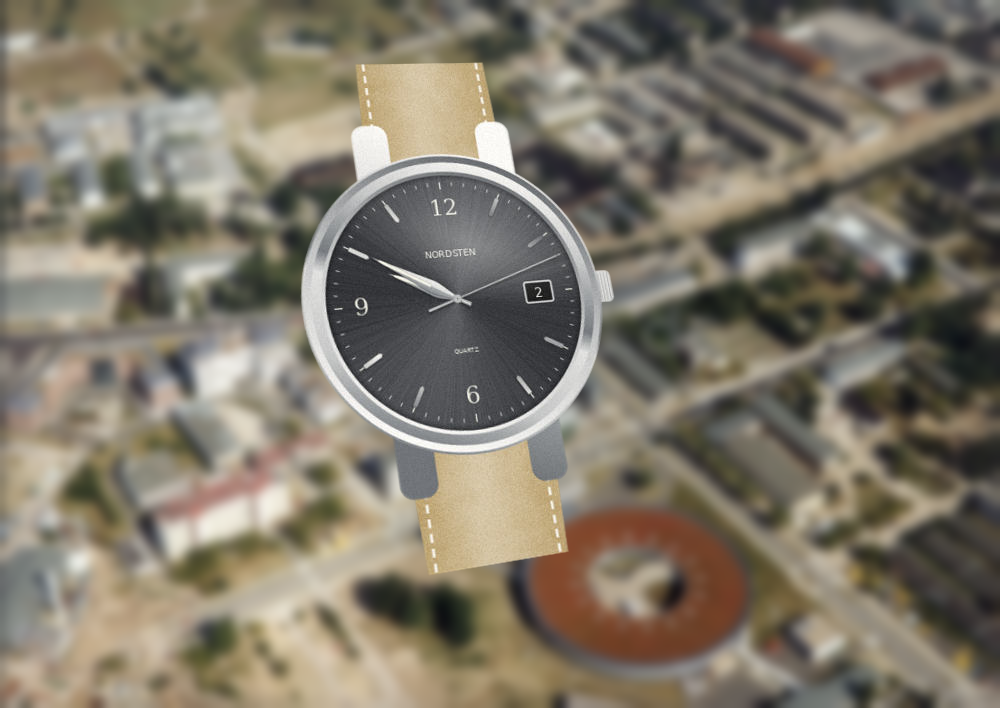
{"hour": 9, "minute": 50, "second": 12}
